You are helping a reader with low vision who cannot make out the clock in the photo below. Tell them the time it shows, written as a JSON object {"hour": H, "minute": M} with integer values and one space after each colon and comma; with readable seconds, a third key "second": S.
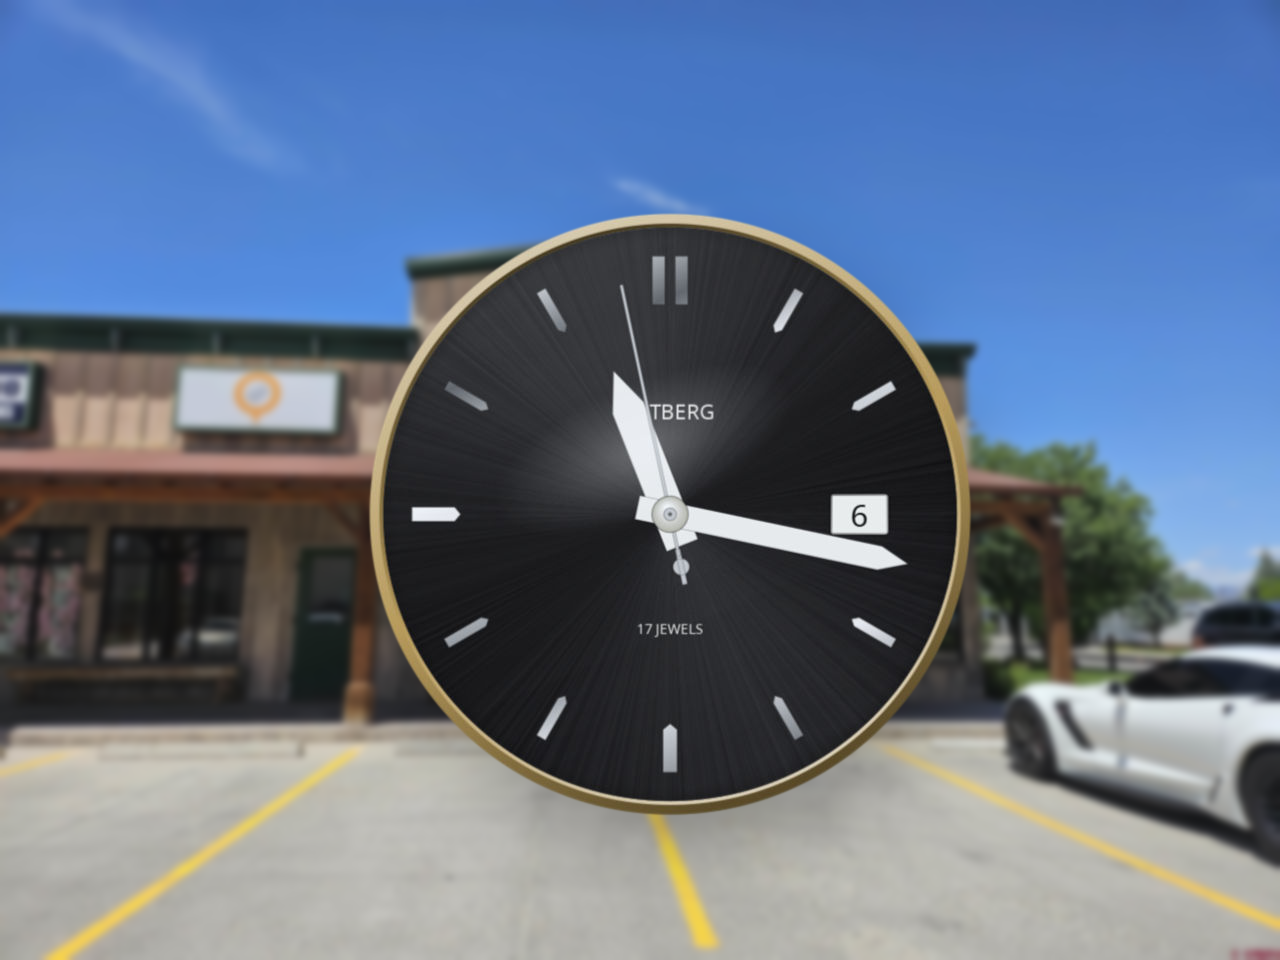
{"hour": 11, "minute": 16, "second": 58}
